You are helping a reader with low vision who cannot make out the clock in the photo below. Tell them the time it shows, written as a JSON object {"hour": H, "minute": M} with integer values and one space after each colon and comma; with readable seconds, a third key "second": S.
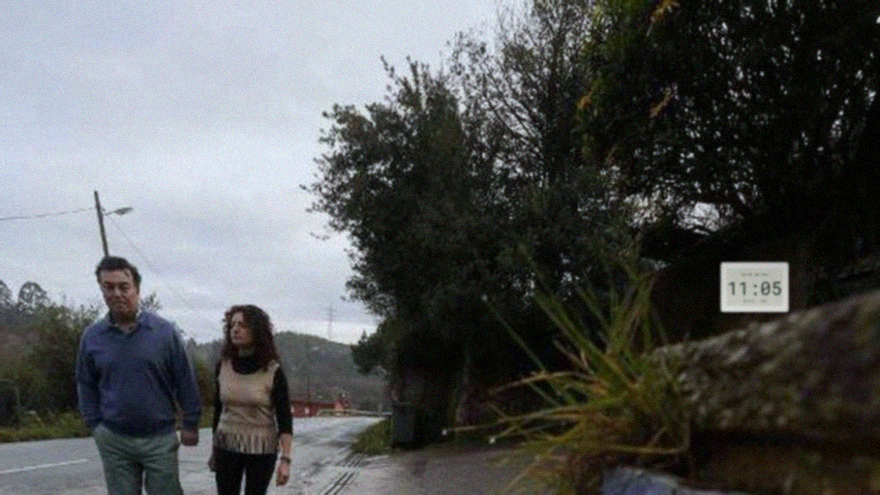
{"hour": 11, "minute": 5}
